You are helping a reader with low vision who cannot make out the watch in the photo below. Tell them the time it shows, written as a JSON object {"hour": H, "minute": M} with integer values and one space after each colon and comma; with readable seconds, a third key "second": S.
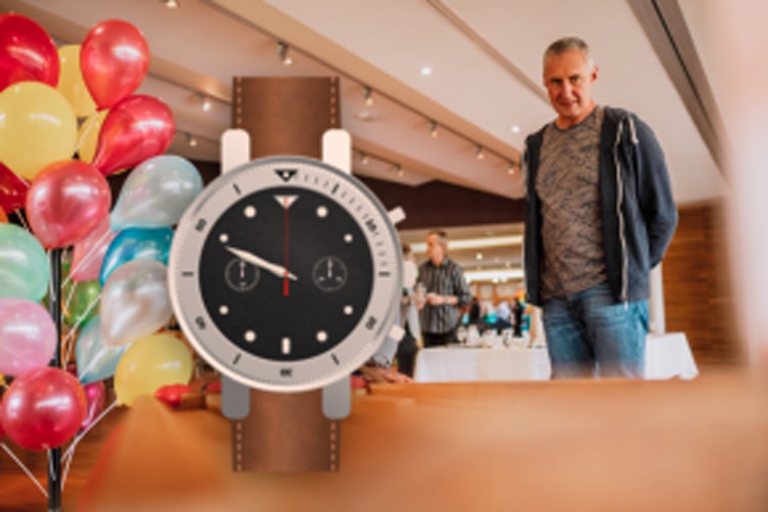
{"hour": 9, "minute": 49}
